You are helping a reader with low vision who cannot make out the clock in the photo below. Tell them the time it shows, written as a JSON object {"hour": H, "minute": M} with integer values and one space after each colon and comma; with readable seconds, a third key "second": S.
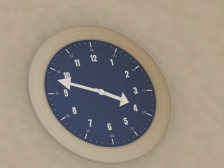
{"hour": 3, "minute": 48}
